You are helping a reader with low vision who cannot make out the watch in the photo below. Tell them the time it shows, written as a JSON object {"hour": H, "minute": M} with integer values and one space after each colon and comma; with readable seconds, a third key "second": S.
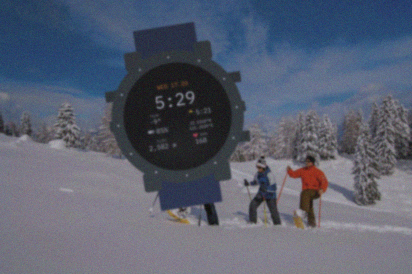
{"hour": 5, "minute": 29}
